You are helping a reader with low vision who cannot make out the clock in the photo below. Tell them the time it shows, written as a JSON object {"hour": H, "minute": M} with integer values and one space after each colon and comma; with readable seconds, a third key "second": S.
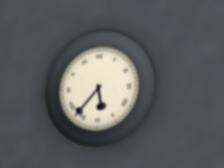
{"hour": 5, "minute": 37}
